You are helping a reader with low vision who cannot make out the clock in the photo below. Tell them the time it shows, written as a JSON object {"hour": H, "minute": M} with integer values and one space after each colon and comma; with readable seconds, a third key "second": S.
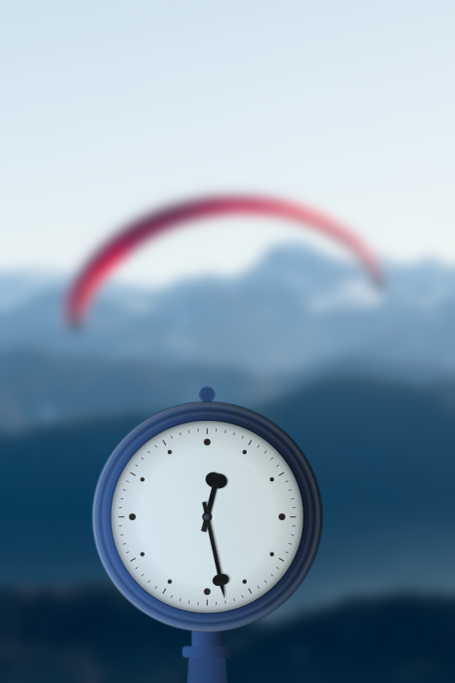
{"hour": 12, "minute": 28}
